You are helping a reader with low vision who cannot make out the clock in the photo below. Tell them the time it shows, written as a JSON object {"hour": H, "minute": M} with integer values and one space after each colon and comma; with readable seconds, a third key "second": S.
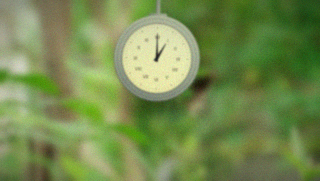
{"hour": 1, "minute": 0}
